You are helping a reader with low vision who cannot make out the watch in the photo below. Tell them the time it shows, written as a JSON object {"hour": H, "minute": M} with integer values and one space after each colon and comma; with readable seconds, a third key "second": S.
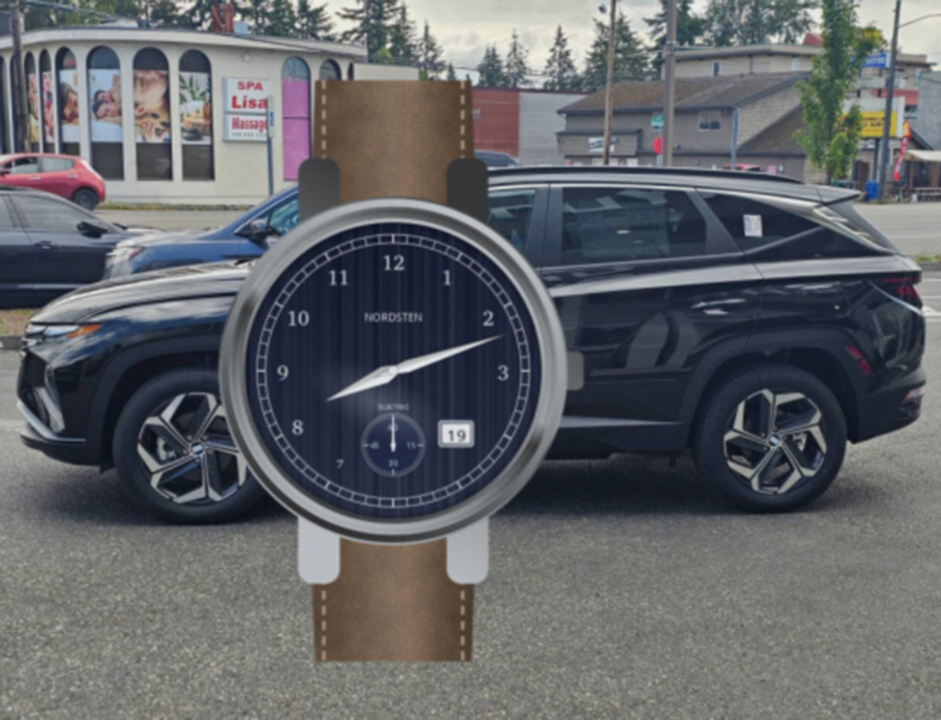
{"hour": 8, "minute": 12}
